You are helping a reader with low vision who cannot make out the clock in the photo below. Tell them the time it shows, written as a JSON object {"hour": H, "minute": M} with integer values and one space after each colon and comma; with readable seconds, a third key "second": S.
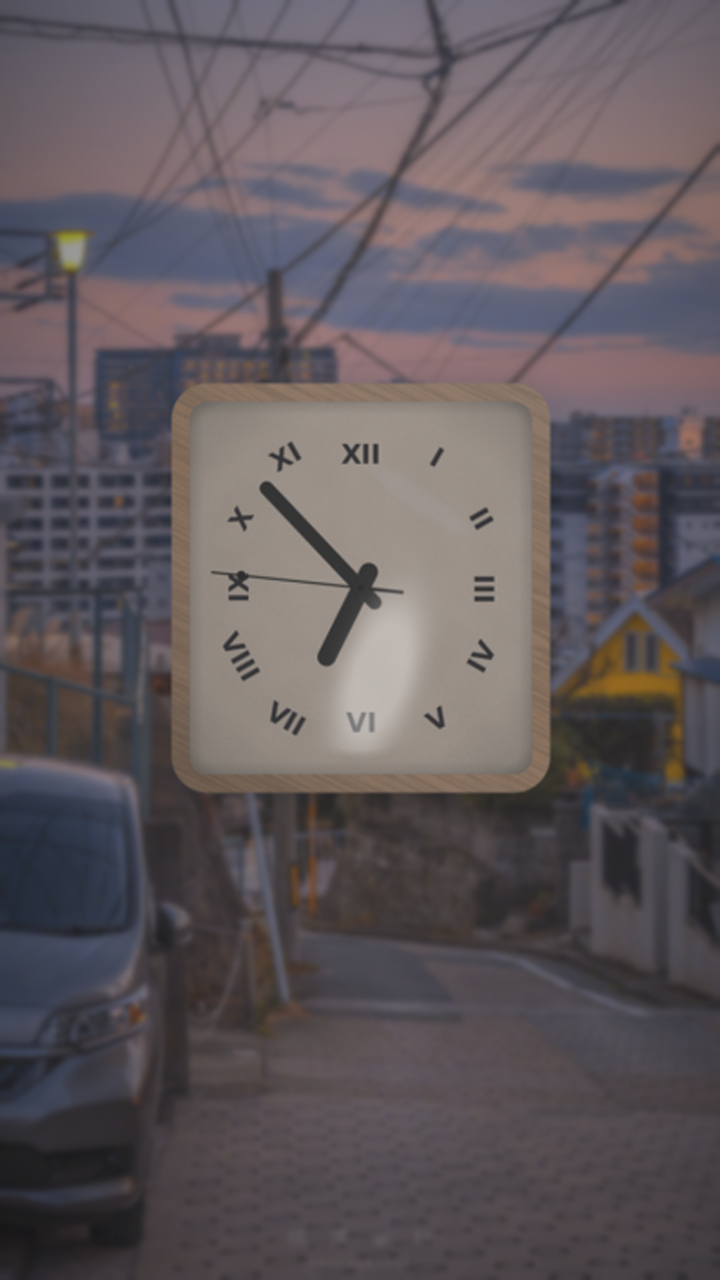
{"hour": 6, "minute": 52, "second": 46}
